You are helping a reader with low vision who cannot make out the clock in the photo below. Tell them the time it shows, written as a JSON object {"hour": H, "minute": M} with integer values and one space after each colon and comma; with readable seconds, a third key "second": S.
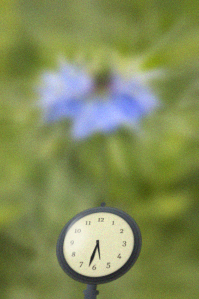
{"hour": 5, "minute": 32}
